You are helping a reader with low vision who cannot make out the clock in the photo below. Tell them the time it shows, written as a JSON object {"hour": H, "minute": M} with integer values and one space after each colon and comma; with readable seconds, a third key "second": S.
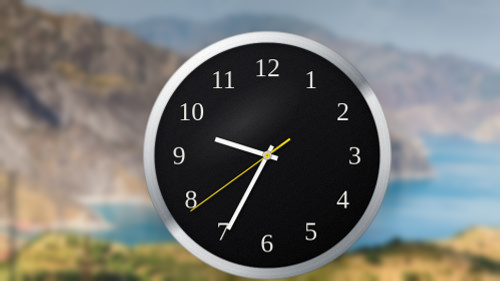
{"hour": 9, "minute": 34, "second": 39}
